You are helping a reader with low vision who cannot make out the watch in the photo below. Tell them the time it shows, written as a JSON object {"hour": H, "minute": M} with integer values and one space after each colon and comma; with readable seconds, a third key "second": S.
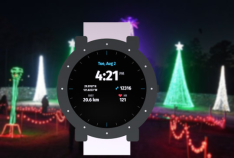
{"hour": 4, "minute": 21}
